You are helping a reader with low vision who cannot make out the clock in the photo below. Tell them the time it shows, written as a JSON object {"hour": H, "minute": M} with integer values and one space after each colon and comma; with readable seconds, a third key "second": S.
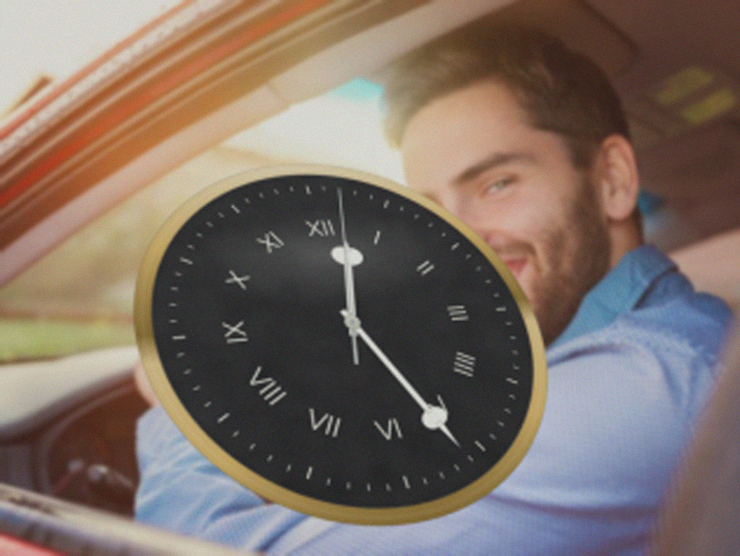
{"hour": 12, "minute": 26, "second": 2}
